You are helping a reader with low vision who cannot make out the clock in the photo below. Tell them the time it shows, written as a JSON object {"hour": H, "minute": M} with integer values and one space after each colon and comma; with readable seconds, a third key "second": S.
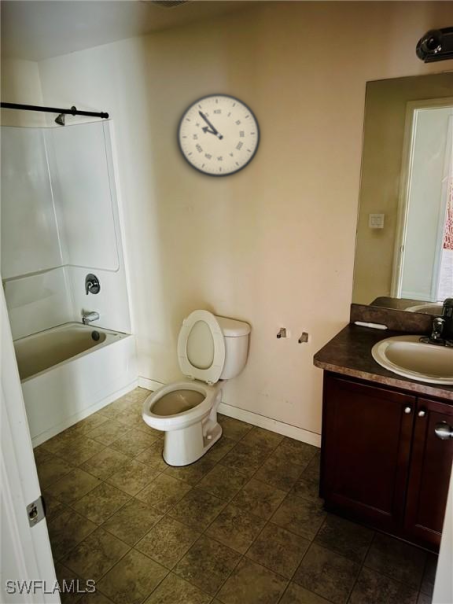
{"hour": 9, "minute": 54}
